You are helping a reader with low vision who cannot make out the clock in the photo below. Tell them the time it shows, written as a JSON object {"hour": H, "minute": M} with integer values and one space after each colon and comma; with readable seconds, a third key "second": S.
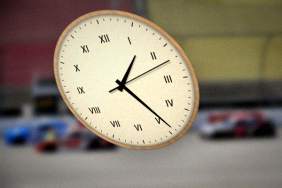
{"hour": 1, "minute": 24, "second": 12}
